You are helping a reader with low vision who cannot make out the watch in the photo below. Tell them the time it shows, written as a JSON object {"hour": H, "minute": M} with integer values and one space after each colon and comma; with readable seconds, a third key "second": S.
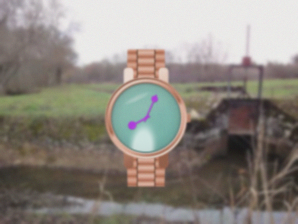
{"hour": 8, "minute": 4}
